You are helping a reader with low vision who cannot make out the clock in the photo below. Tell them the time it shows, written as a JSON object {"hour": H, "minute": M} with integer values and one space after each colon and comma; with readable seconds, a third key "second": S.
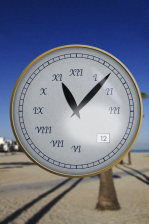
{"hour": 11, "minute": 7}
